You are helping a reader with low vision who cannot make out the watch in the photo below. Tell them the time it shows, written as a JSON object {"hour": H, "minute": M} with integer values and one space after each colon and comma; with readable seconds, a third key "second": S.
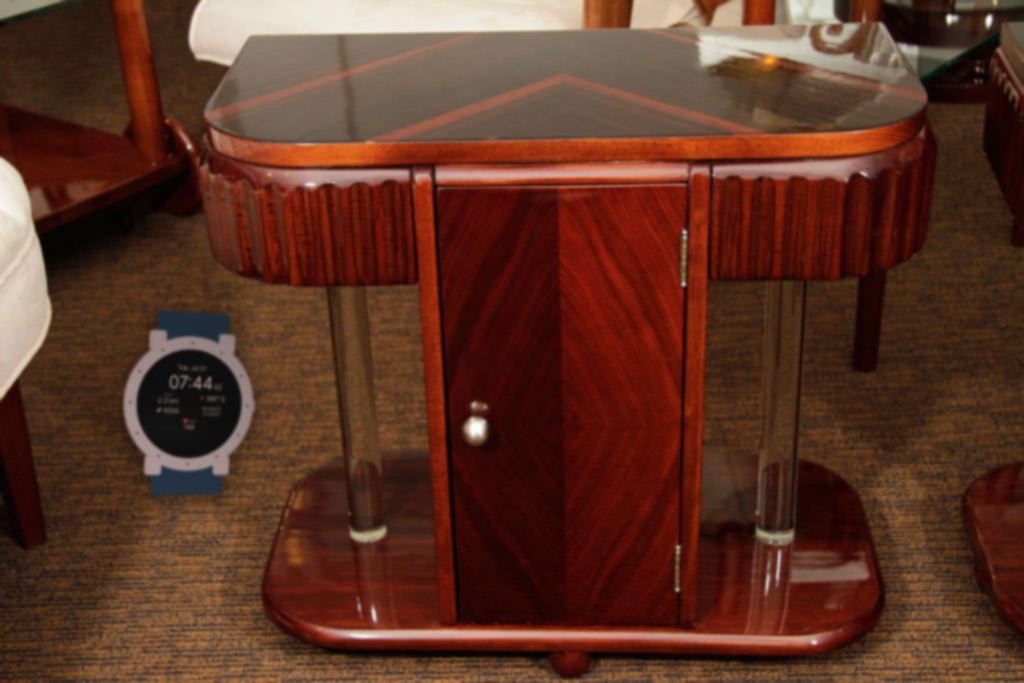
{"hour": 7, "minute": 44}
